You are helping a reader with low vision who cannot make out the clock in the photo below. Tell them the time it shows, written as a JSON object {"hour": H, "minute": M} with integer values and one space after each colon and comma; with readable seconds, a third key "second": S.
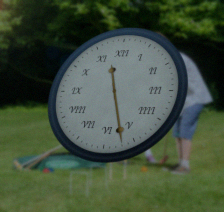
{"hour": 11, "minute": 27}
